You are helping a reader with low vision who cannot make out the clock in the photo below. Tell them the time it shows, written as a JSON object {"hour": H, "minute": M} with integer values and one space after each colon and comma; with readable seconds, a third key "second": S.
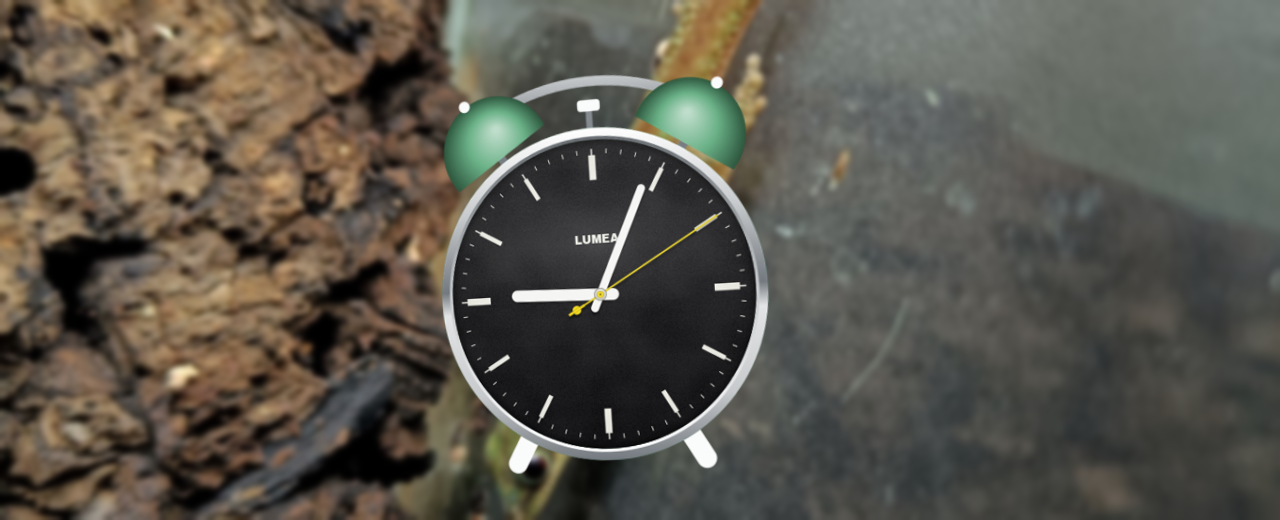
{"hour": 9, "minute": 4, "second": 10}
